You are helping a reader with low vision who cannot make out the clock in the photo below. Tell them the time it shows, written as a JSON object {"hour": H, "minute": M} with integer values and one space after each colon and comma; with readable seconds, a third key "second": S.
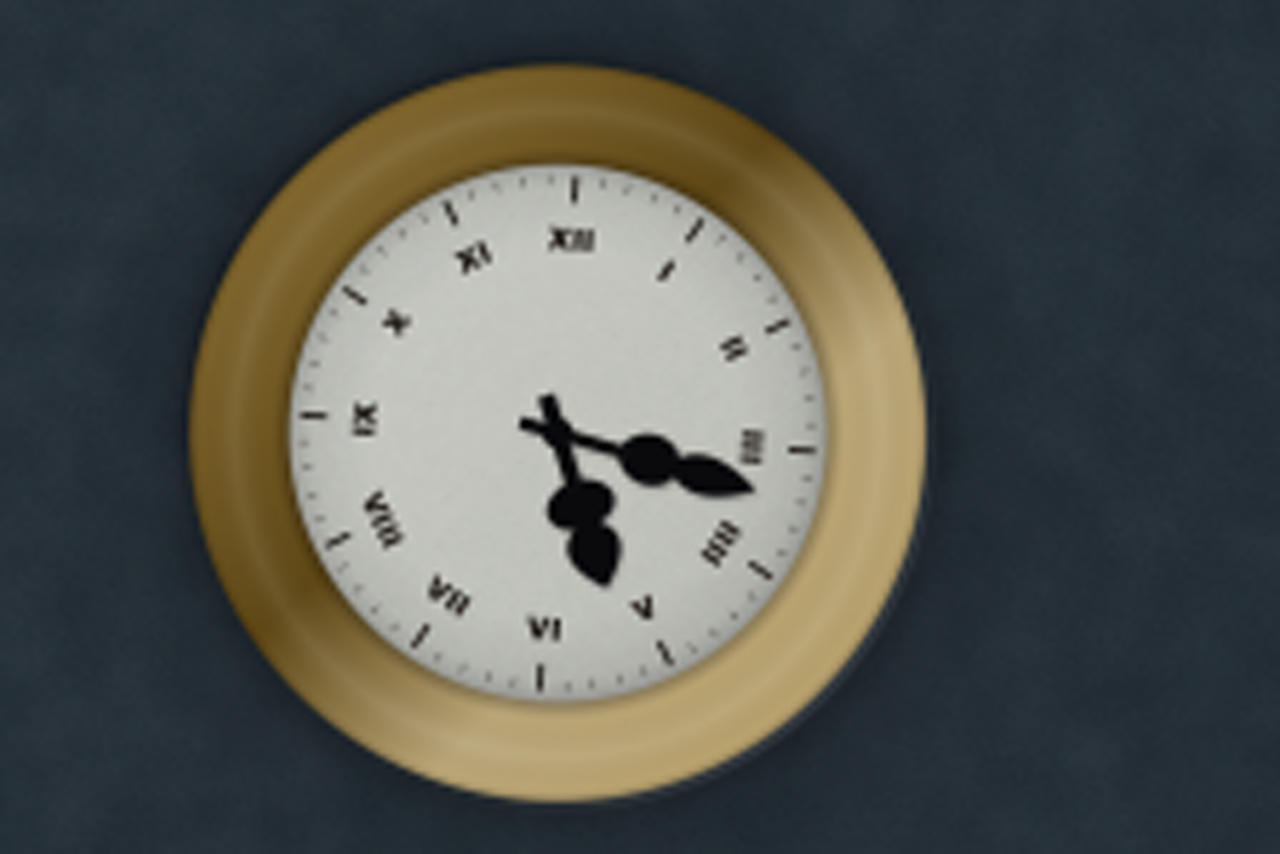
{"hour": 5, "minute": 17}
